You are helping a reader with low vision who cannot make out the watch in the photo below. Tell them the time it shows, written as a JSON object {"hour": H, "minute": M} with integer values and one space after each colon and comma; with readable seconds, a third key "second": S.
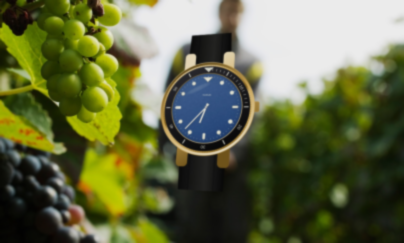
{"hour": 6, "minute": 37}
